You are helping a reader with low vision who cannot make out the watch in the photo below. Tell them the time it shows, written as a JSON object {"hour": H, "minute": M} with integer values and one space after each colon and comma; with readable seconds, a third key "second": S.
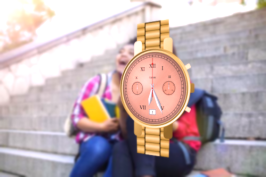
{"hour": 6, "minute": 26}
